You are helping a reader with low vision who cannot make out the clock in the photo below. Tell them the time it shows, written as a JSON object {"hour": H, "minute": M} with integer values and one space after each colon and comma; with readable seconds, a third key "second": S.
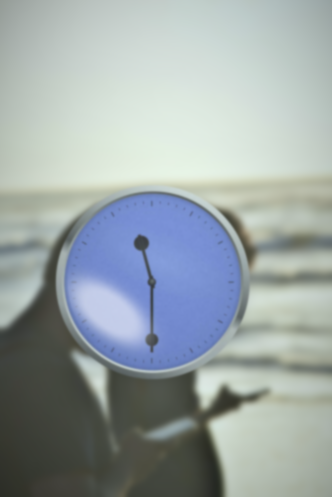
{"hour": 11, "minute": 30}
